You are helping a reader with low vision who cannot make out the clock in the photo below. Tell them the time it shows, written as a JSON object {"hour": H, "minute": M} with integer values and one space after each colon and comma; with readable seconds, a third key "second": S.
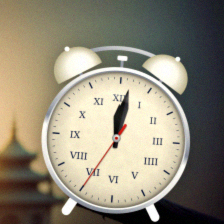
{"hour": 12, "minute": 1, "second": 35}
